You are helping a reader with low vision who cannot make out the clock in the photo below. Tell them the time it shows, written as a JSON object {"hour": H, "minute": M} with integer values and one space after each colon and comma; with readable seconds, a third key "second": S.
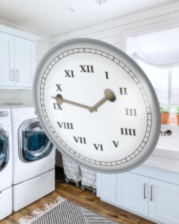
{"hour": 1, "minute": 47}
